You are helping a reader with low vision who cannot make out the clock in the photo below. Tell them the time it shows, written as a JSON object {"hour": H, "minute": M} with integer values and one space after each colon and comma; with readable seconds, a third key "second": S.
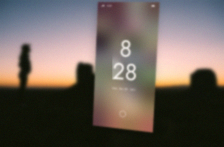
{"hour": 8, "minute": 28}
